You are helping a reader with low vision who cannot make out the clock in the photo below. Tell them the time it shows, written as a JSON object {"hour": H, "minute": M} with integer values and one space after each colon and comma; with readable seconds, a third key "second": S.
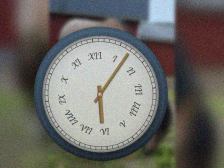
{"hour": 6, "minute": 7}
